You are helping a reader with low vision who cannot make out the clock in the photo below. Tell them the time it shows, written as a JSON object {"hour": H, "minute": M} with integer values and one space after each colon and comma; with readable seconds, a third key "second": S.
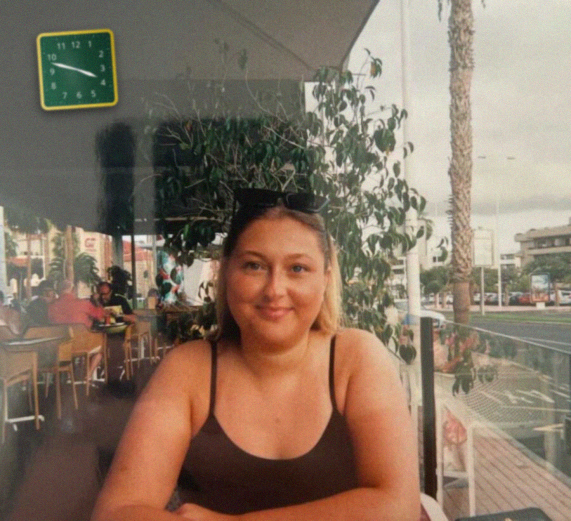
{"hour": 3, "minute": 48}
